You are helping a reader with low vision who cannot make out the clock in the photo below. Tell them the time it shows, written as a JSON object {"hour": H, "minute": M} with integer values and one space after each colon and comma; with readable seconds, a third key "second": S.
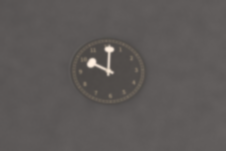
{"hour": 10, "minute": 1}
